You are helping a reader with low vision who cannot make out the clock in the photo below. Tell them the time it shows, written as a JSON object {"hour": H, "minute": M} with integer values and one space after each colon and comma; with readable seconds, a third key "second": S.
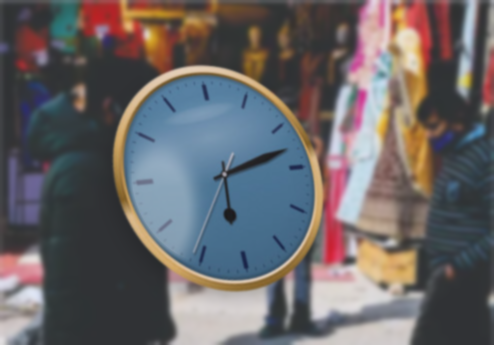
{"hour": 6, "minute": 12, "second": 36}
